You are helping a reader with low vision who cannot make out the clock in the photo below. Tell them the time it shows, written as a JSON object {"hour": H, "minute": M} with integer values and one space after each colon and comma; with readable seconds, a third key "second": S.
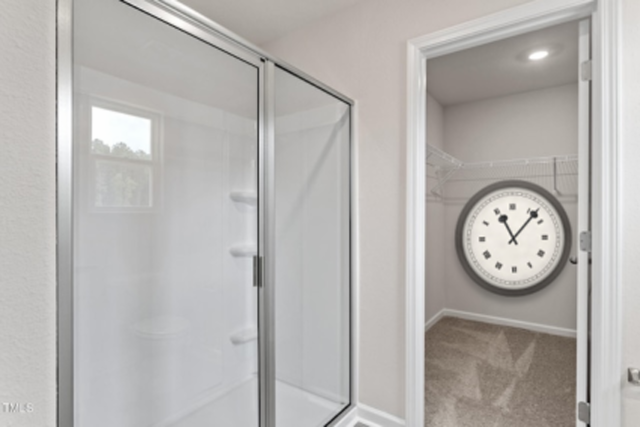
{"hour": 11, "minute": 7}
